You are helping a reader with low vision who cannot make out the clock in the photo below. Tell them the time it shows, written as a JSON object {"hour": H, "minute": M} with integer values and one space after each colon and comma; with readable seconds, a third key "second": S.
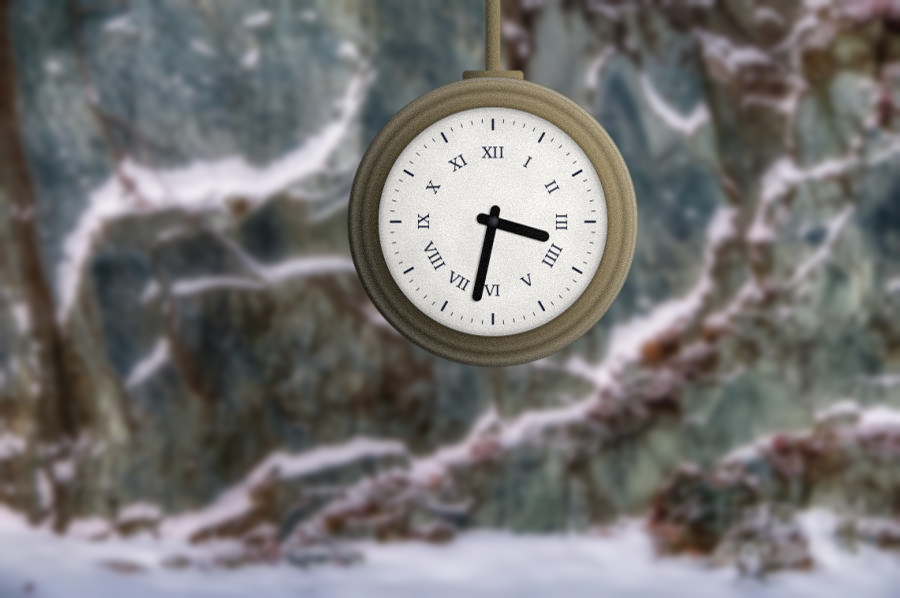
{"hour": 3, "minute": 32}
